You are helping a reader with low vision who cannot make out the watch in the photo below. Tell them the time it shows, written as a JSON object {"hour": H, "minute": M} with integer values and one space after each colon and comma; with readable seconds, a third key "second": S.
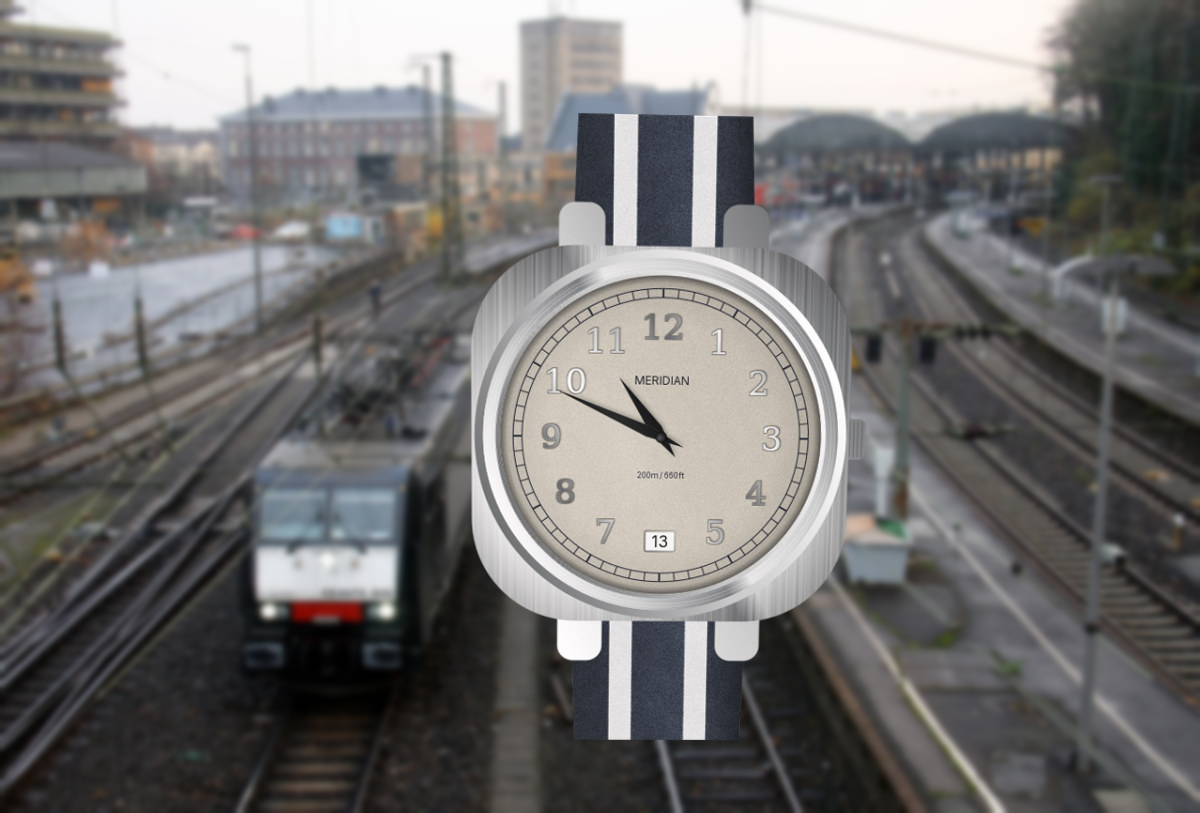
{"hour": 10, "minute": 49}
